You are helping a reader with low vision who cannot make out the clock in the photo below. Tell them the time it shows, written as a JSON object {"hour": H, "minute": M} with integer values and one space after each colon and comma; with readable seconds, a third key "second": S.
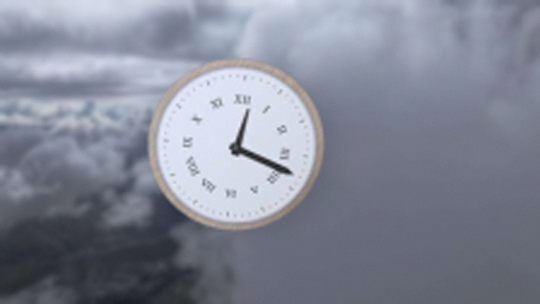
{"hour": 12, "minute": 18}
